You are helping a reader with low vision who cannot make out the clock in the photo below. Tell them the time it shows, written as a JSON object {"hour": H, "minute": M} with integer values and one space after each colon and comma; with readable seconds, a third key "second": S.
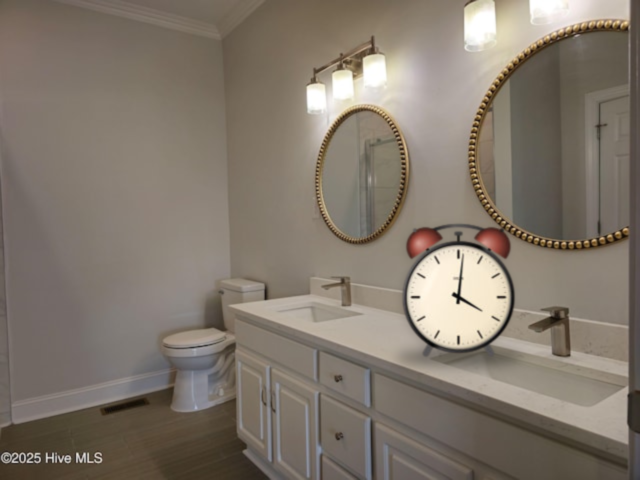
{"hour": 4, "minute": 1}
